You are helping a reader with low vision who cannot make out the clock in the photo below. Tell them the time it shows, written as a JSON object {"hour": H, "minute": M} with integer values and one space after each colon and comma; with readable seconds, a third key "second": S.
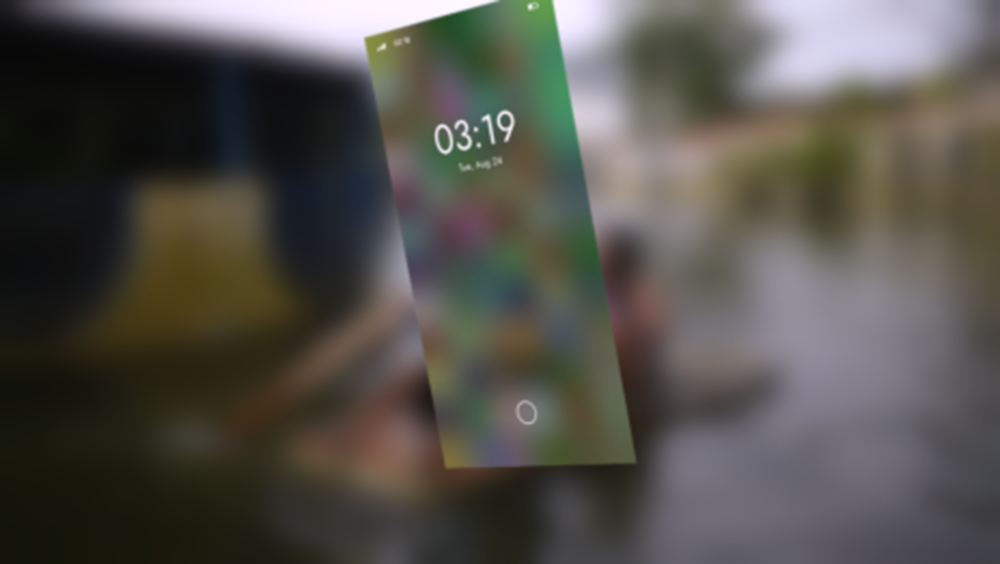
{"hour": 3, "minute": 19}
